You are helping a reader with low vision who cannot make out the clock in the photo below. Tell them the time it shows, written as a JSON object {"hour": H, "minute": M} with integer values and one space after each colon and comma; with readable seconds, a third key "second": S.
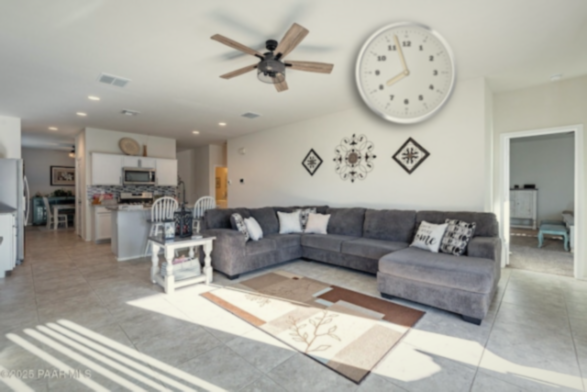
{"hour": 7, "minute": 57}
